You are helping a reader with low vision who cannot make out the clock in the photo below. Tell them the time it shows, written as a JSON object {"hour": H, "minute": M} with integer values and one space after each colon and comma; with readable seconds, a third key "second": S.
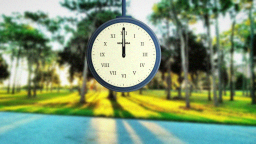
{"hour": 12, "minute": 0}
